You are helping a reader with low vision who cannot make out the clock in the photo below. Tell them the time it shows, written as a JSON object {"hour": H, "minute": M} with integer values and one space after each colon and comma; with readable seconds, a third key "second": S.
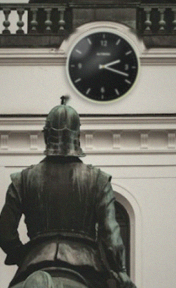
{"hour": 2, "minute": 18}
